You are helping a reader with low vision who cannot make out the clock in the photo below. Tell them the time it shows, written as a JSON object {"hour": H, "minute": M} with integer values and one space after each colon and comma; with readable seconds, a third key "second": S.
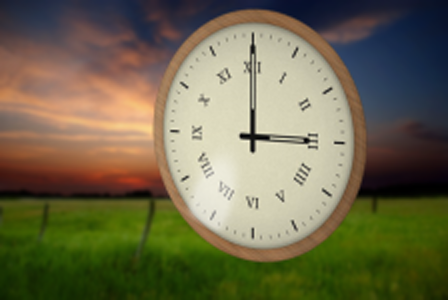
{"hour": 3, "minute": 0}
